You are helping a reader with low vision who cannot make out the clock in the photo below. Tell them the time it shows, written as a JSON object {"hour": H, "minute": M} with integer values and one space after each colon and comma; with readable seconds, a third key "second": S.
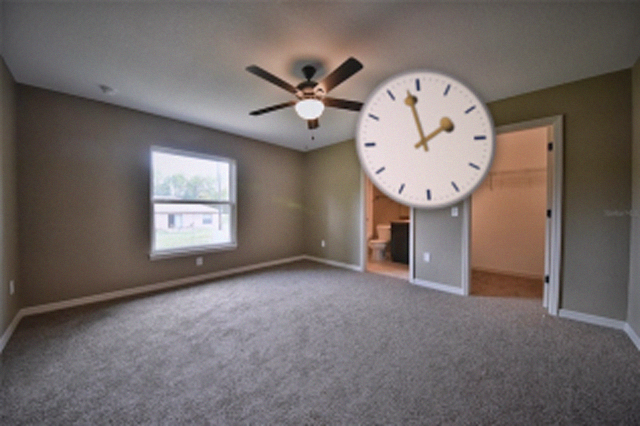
{"hour": 1, "minute": 58}
